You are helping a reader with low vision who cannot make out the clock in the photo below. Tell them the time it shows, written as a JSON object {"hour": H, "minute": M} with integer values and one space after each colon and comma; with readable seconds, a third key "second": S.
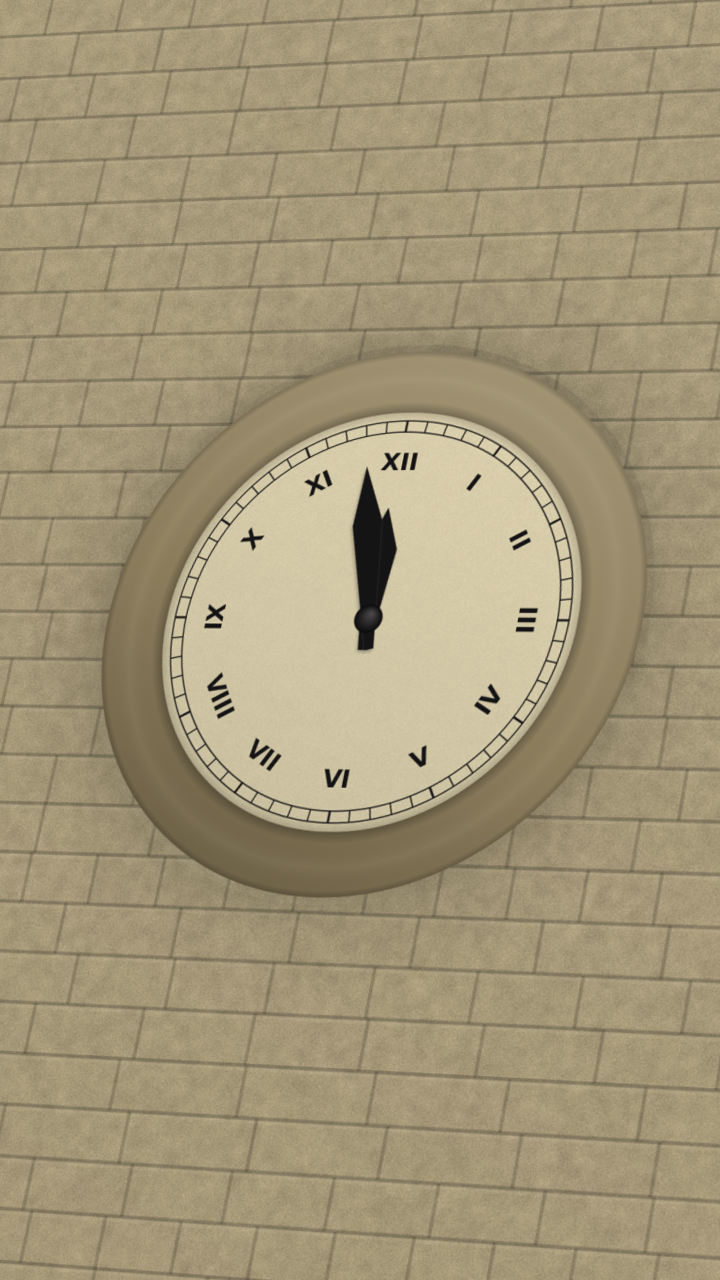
{"hour": 11, "minute": 58}
